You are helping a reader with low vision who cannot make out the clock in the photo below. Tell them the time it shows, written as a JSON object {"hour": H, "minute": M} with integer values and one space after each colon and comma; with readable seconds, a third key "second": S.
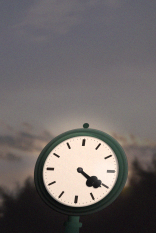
{"hour": 4, "minute": 21}
